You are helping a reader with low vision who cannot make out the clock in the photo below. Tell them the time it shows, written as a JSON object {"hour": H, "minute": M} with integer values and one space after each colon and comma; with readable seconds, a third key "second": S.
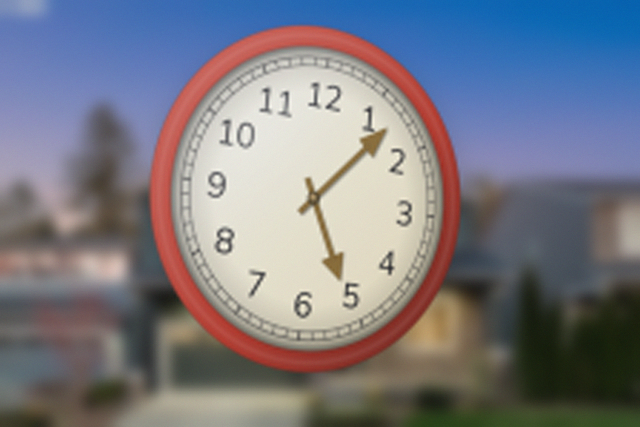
{"hour": 5, "minute": 7}
